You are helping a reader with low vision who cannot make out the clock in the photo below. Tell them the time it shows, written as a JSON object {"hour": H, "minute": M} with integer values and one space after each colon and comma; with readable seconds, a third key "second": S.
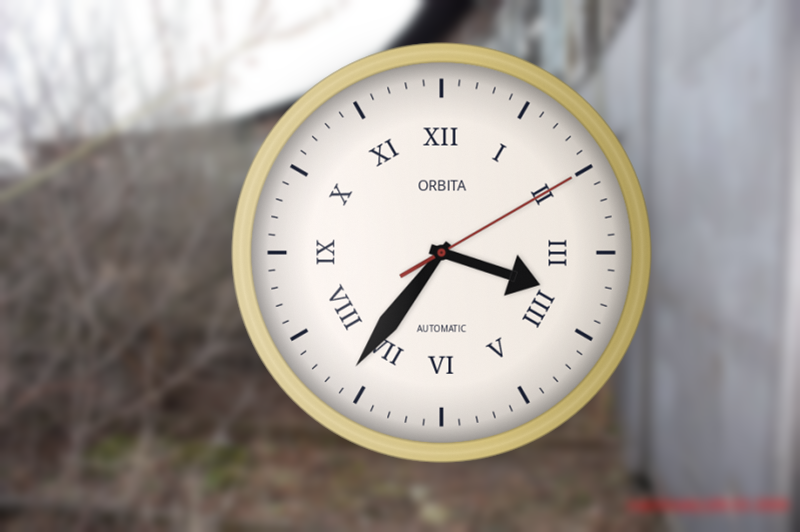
{"hour": 3, "minute": 36, "second": 10}
